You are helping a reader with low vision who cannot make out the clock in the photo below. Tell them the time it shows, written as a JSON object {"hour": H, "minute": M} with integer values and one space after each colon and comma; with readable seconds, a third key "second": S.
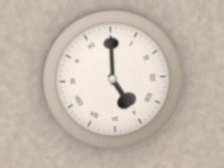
{"hour": 5, "minute": 0}
